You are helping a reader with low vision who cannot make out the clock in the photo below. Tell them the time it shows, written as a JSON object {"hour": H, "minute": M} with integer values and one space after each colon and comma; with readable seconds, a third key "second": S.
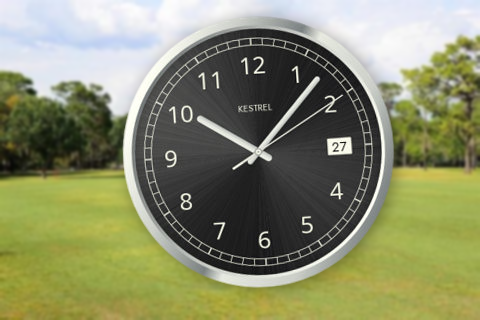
{"hour": 10, "minute": 7, "second": 10}
